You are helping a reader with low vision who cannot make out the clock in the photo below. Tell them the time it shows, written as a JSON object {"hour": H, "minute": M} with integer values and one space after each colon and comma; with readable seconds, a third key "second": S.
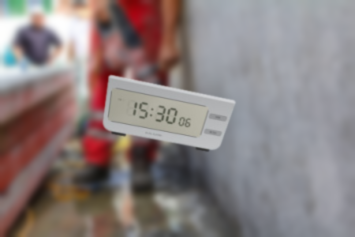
{"hour": 15, "minute": 30, "second": 6}
